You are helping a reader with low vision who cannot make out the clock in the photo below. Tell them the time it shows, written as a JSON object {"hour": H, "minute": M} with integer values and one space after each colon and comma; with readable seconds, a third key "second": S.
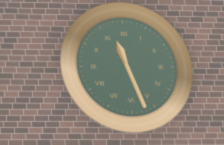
{"hour": 11, "minute": 27}
